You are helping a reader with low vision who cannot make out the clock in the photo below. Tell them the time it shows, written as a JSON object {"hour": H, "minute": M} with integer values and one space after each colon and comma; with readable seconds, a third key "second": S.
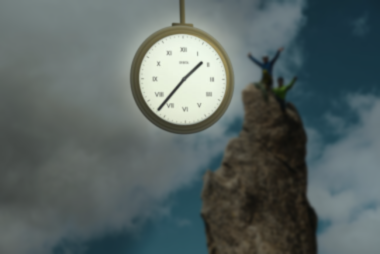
{"hour": 1, "minute": 37}
